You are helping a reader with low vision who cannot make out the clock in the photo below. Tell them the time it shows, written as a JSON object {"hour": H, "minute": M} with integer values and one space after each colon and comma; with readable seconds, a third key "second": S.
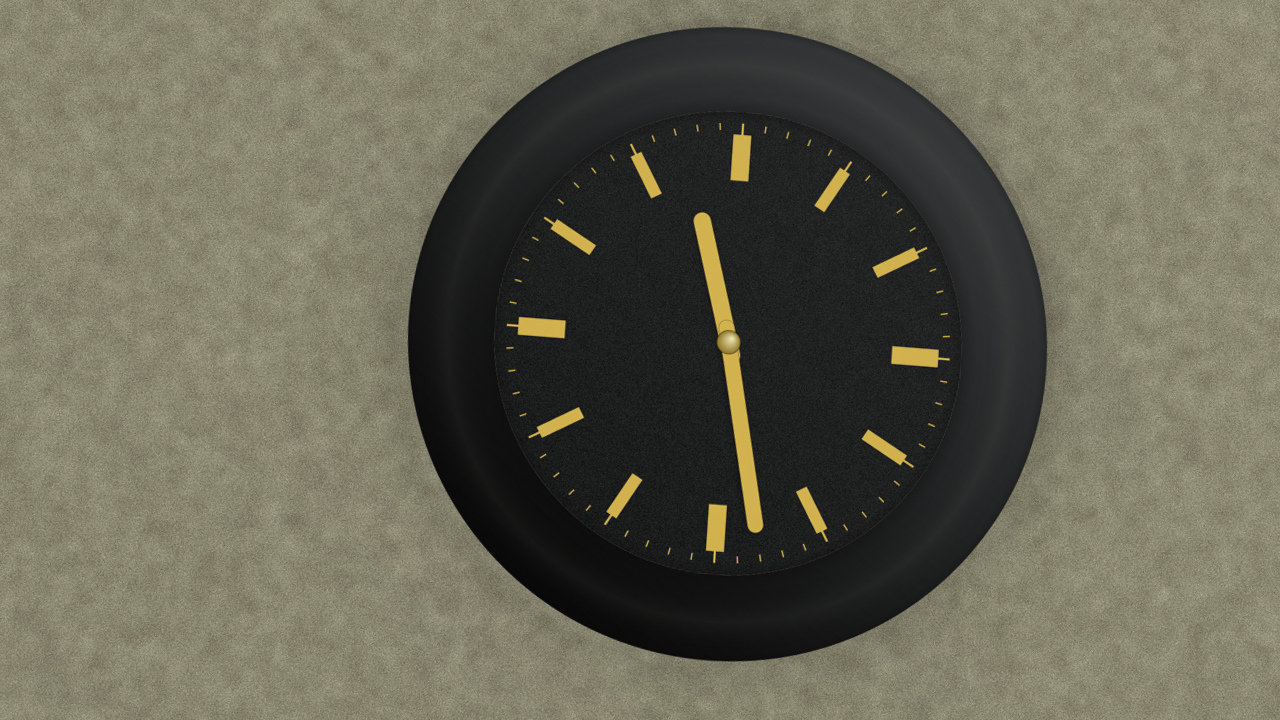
{"hour": 11, "minute": 28}
